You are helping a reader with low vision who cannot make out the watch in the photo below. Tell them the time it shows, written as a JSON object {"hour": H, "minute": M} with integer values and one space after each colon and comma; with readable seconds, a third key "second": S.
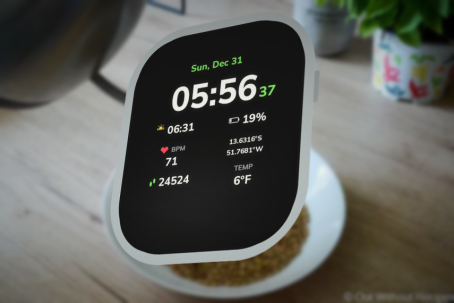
{"hour": 5, "minute": 56, "second": 37}
